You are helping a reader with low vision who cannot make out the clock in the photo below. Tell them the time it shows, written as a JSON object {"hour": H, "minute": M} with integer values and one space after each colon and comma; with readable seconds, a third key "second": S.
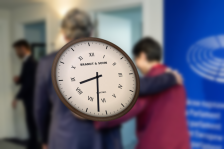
{"hour": 8, "minute": 32}
